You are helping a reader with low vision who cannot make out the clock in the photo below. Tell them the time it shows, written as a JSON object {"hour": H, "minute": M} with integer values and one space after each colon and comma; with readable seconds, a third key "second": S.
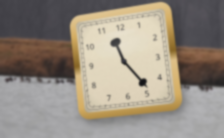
{"hour": 11, "minute": 24}
